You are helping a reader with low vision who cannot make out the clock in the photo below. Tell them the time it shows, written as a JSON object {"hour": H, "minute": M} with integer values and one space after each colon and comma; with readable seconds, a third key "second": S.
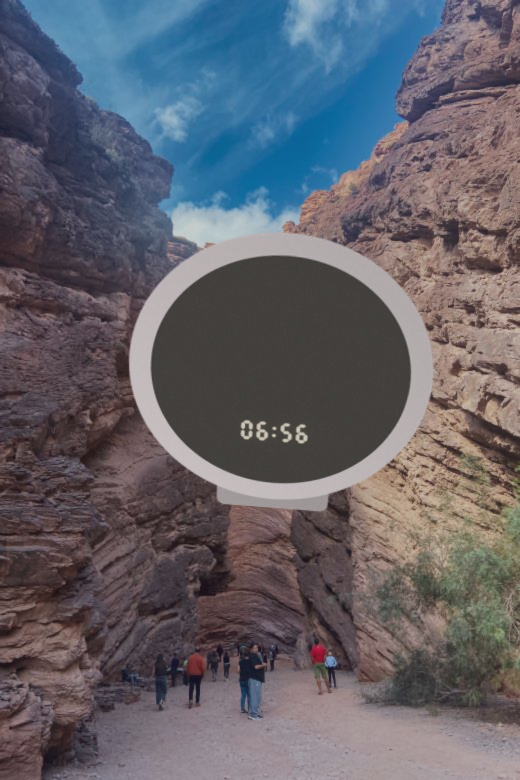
{"hour": 6, "minute": 56}
